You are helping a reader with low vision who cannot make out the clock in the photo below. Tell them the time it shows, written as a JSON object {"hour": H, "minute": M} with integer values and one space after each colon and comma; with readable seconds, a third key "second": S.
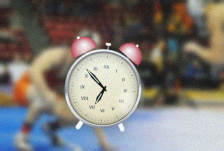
{"hour": 6, "minute": 52}
